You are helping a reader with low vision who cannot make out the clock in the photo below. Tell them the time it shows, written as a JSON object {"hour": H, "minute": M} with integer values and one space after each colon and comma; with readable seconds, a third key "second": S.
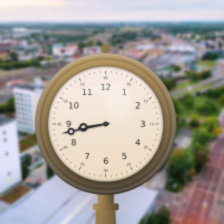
{"hour": 8, "minute": 43}
